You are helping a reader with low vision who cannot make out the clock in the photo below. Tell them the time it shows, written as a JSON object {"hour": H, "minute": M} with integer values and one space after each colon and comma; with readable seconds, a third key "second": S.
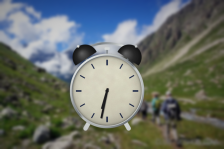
{"hour": 6, "minute": 32}
